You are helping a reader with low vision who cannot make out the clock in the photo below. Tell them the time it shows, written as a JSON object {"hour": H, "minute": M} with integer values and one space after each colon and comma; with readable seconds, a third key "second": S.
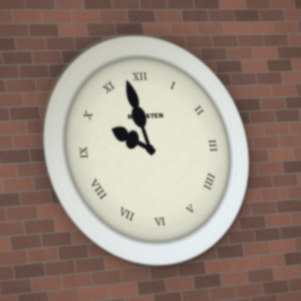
{"hour": 9, "minute": 58}
